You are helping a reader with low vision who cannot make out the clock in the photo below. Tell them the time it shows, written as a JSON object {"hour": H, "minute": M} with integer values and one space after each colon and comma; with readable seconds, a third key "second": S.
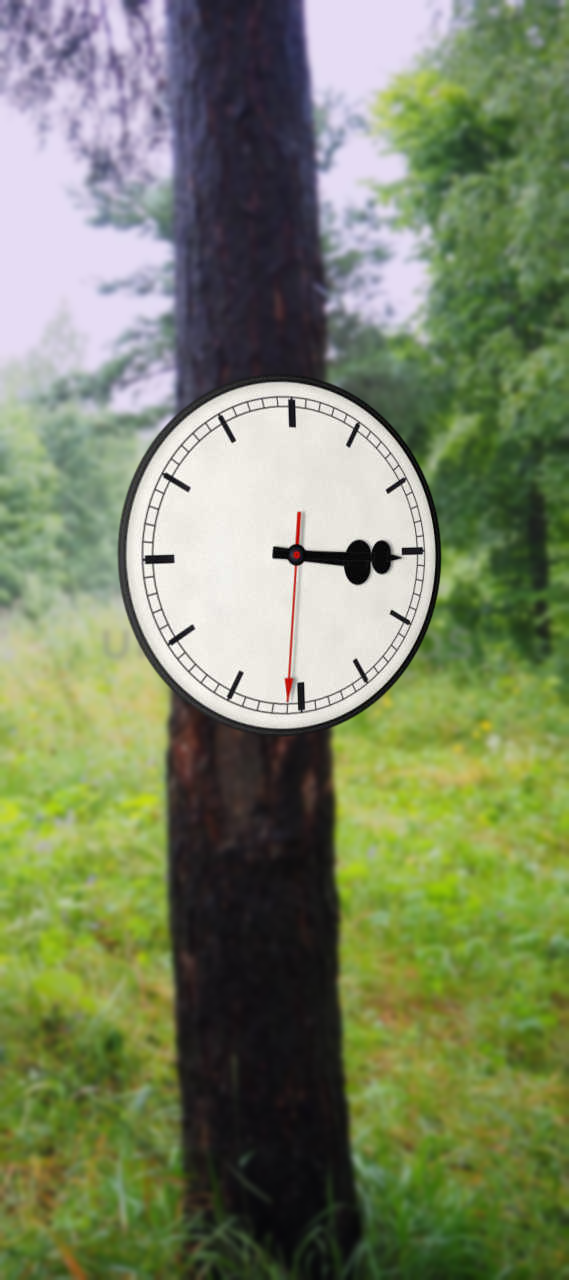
{"hour": 3, "minute": 15, "second": 31}
